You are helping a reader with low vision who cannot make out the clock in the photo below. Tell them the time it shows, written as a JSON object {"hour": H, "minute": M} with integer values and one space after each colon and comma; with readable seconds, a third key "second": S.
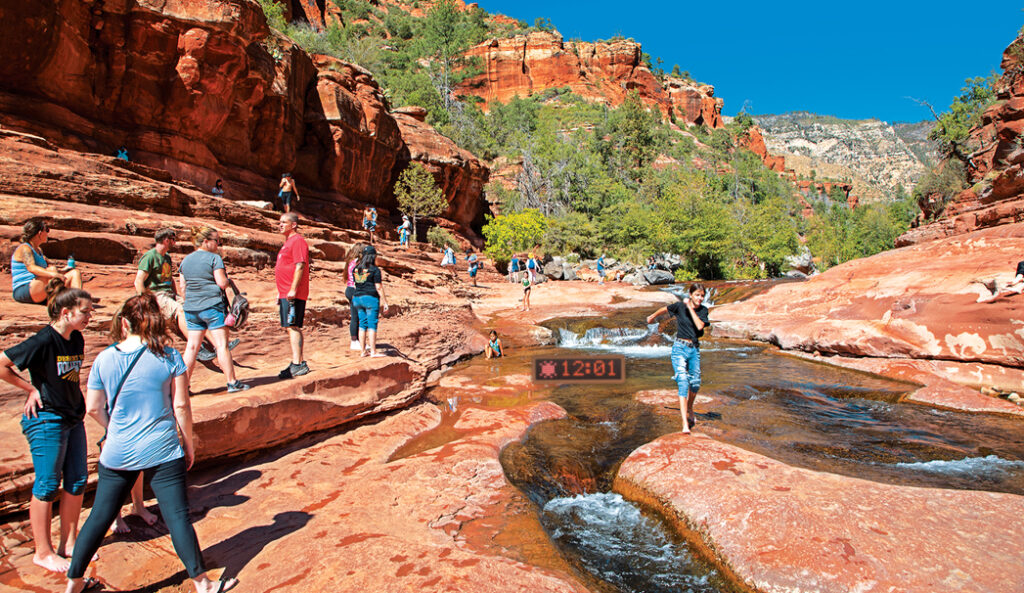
{"hour": 12, "minute": 1}
